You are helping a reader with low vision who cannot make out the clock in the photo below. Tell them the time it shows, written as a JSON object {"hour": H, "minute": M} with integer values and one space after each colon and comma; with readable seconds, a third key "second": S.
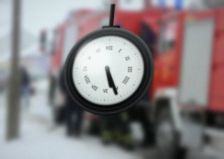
{"hour": 5, "minute": 26}
